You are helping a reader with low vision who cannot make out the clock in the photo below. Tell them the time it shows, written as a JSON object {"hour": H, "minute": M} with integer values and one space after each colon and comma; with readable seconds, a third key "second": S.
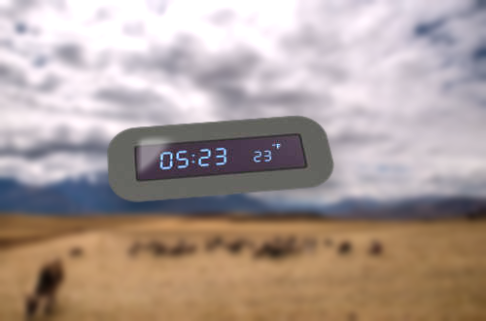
{"hour": 5, "minute": 23}
